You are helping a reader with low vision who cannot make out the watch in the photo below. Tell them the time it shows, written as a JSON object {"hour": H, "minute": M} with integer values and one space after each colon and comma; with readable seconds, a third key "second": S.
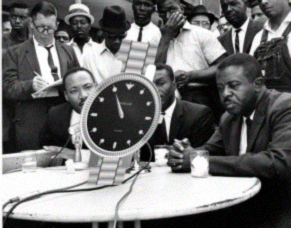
{"hour": 10, "minute": 55}
